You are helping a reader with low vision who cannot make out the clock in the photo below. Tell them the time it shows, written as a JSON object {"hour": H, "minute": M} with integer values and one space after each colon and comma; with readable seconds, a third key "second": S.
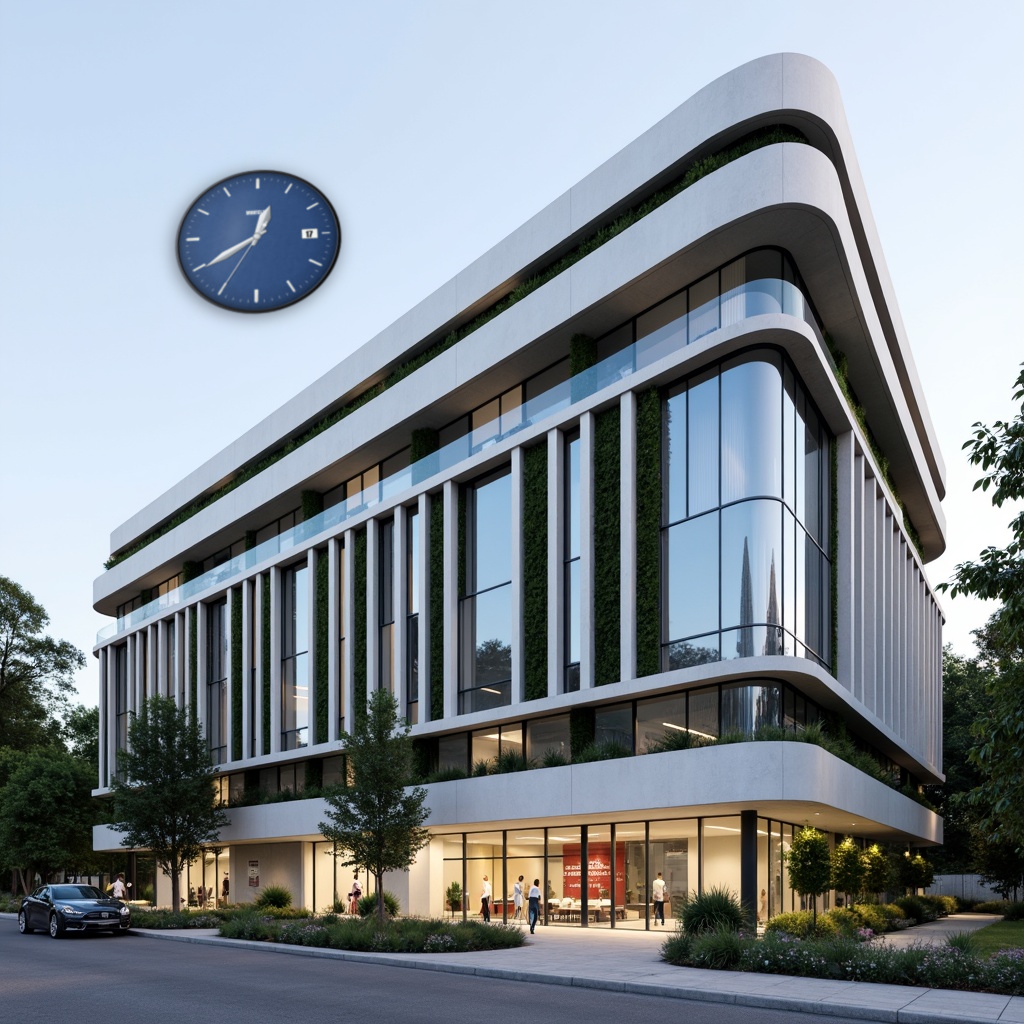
{"hour": 12, "minute": 39, "second": 35}
